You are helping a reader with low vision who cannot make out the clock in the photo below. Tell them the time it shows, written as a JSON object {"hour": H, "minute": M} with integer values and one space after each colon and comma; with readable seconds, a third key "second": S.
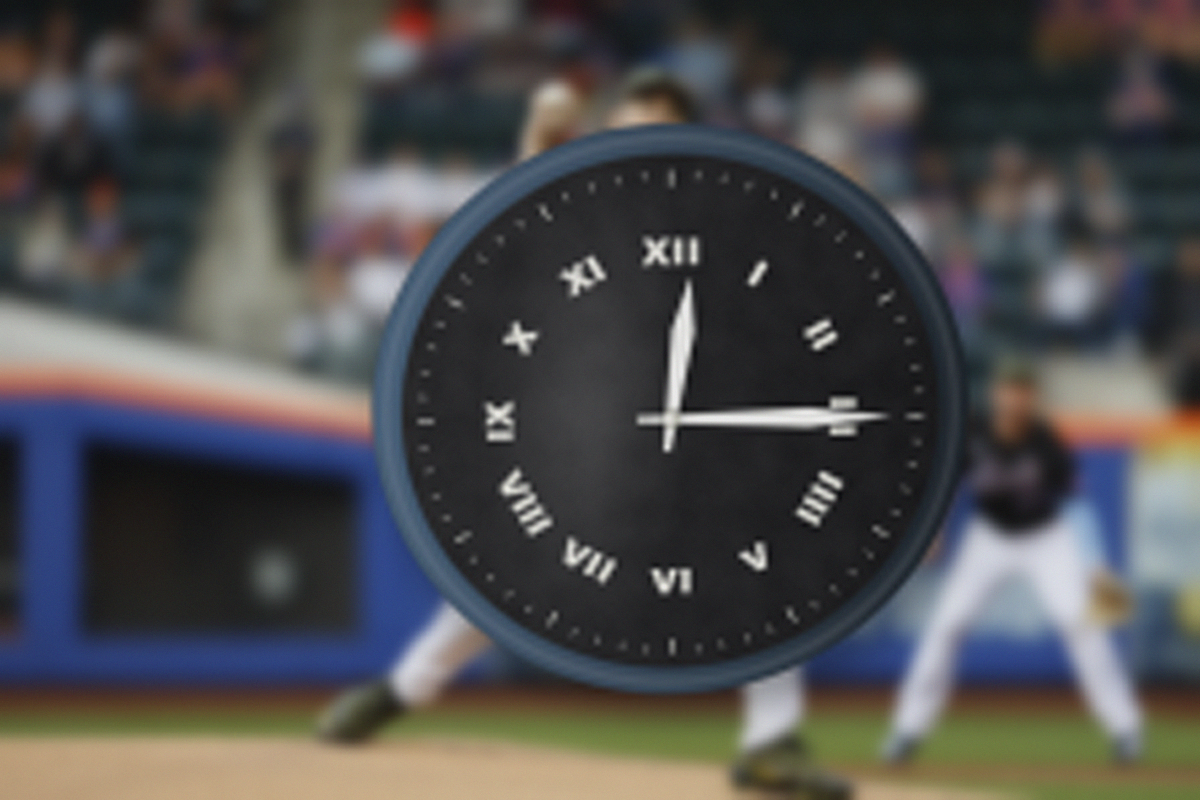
{"hour": 12, "minute": 15}
